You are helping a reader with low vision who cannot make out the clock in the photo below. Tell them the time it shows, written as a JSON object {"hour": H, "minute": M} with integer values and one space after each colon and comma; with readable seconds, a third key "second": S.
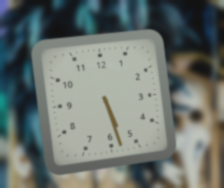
{"hour": 5, "minute": 28}
